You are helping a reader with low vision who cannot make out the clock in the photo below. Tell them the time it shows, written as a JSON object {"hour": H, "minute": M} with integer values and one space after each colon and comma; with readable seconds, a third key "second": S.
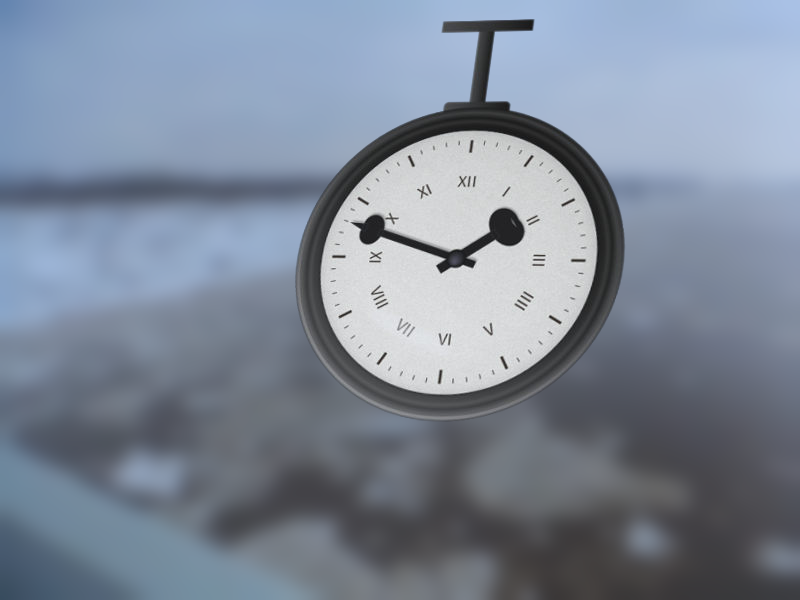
{"hour": 1, "minute": 48}
